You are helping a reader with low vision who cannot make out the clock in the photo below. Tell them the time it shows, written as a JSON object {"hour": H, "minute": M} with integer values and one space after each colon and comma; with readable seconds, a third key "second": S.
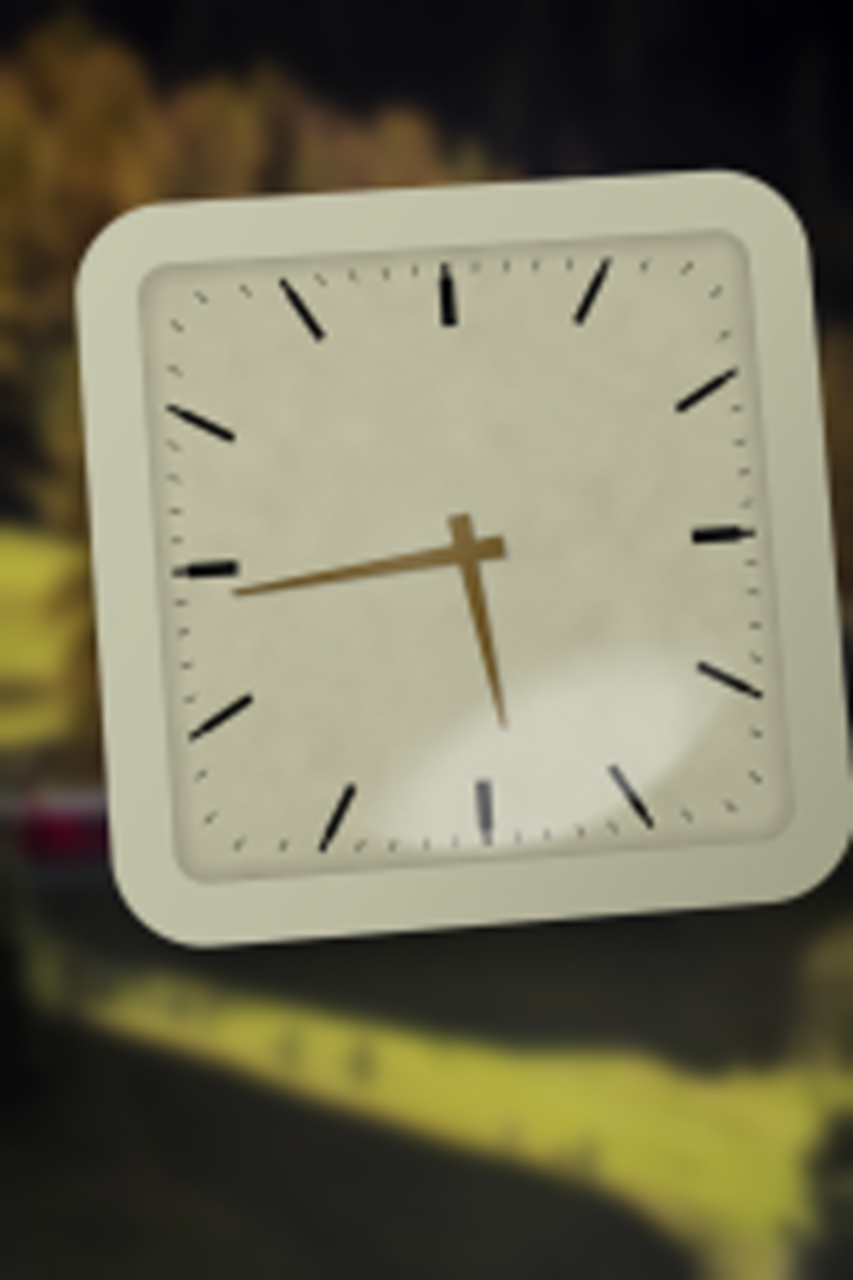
{"hour": 5, "minute": 44}
